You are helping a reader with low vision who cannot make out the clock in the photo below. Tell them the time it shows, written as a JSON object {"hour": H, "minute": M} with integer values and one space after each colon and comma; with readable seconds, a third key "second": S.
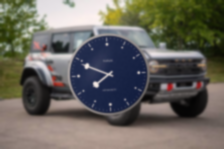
{"hour": 7, "minute": 49}
